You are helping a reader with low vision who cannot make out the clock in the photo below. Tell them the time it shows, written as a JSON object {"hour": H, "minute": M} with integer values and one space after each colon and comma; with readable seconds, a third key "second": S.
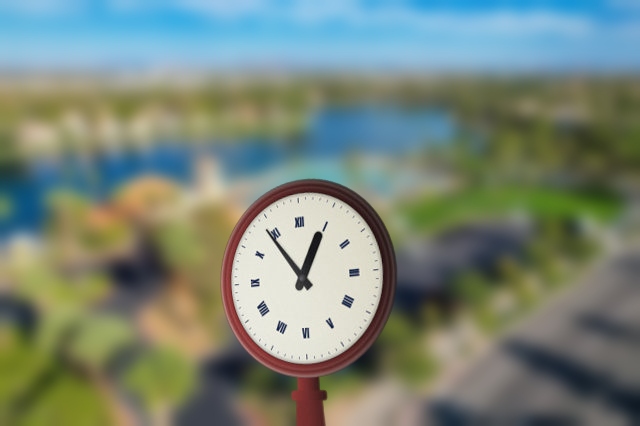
{"hour": 12, "minute": 54}
